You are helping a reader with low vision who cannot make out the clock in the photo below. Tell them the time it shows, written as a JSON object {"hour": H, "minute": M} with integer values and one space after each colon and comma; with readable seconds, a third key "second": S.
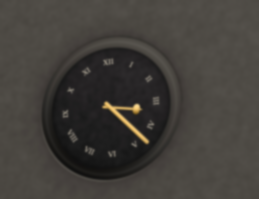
{"hour": 3, "minute": 23}
